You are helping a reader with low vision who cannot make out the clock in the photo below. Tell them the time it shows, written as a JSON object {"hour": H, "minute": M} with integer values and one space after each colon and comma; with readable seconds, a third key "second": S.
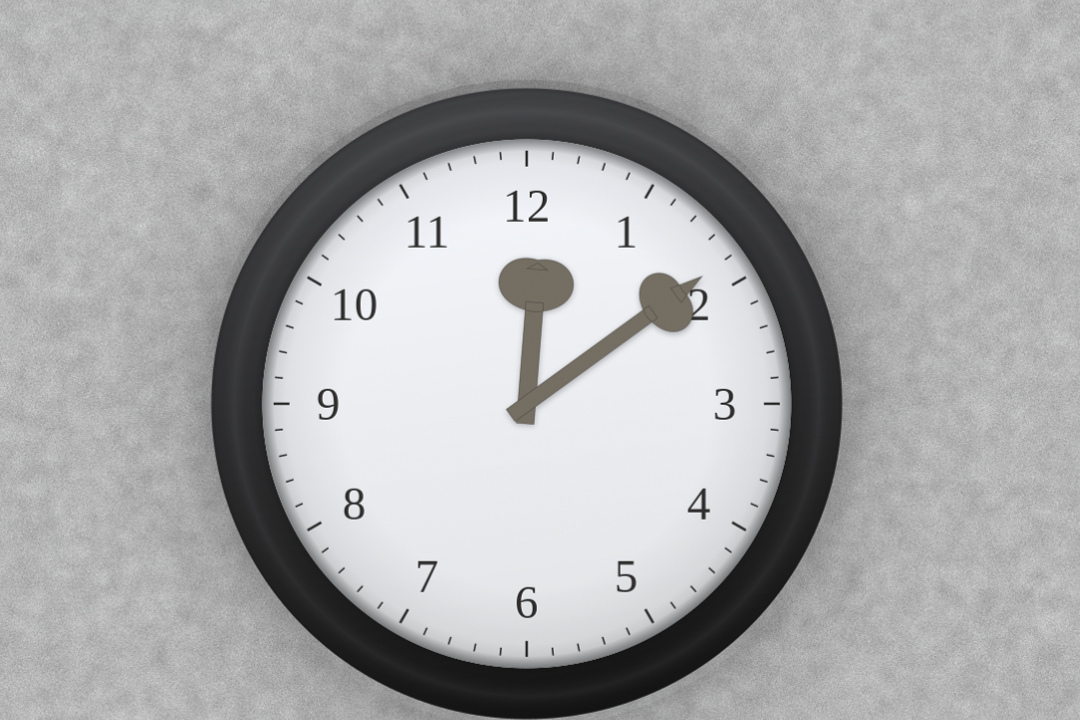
{"hour": 12, "minute": 9}
